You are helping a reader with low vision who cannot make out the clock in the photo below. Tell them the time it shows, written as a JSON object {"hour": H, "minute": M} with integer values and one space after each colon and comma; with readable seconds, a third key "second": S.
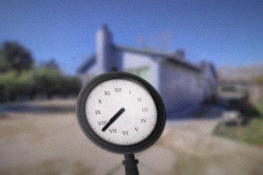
{"hour": 7, "minute": 38}
